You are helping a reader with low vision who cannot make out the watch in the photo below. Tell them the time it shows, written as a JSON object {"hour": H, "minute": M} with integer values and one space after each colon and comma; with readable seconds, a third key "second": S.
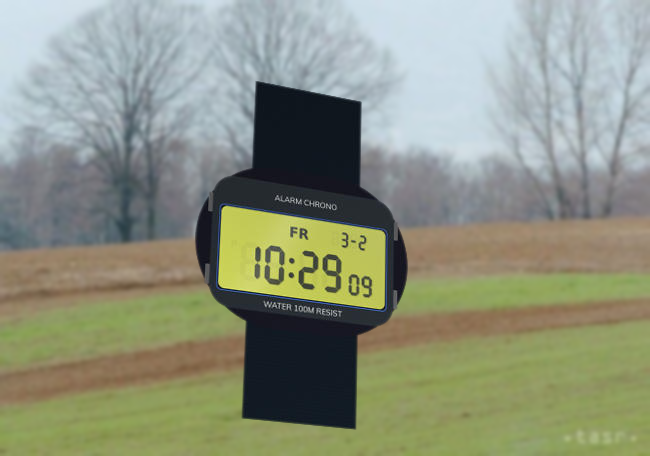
{"hour": 10, "minute": 29, "second": 9}
